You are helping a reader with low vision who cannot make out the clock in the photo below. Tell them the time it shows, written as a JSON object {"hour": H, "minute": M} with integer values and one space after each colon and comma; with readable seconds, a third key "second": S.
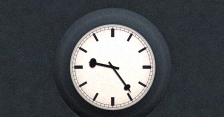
{"hour": 9, "minute": 24}
